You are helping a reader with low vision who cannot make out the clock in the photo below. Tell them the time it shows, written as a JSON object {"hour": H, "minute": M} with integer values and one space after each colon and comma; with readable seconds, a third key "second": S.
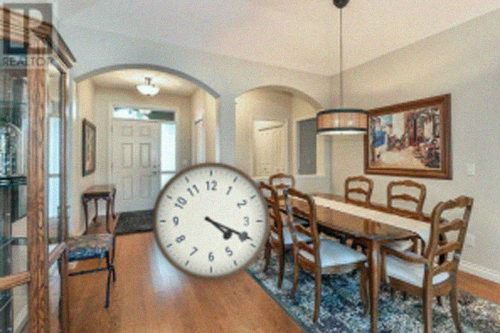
{"hour": 4, "minute": 19}
